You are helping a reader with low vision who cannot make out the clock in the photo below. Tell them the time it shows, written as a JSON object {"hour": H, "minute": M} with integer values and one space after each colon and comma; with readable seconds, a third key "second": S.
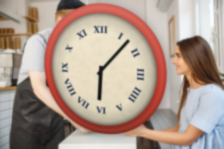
{"hour": 6, "minute": 7}
